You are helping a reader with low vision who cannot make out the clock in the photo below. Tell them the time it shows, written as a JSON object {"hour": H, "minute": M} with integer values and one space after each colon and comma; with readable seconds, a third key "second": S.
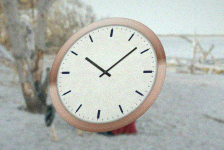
{"hour": 10, "minute": 8}
